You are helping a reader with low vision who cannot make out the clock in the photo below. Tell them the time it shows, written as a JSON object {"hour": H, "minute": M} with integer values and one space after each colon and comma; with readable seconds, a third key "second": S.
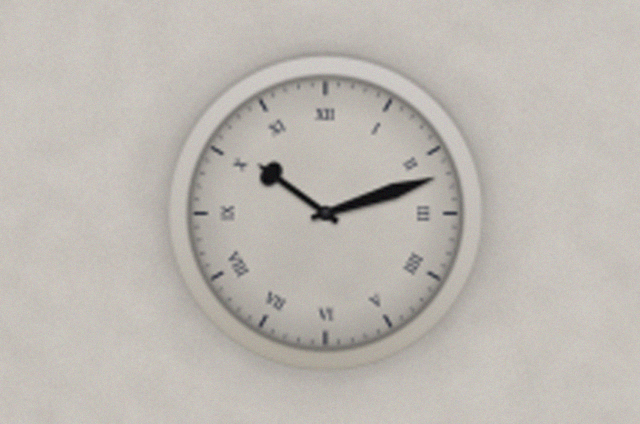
{"hour": 10, "minute": 12}
